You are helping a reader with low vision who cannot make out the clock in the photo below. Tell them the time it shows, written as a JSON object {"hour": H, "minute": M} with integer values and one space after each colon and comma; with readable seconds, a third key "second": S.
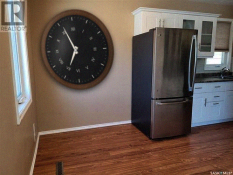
{"hour": 6, "minute": 56}
